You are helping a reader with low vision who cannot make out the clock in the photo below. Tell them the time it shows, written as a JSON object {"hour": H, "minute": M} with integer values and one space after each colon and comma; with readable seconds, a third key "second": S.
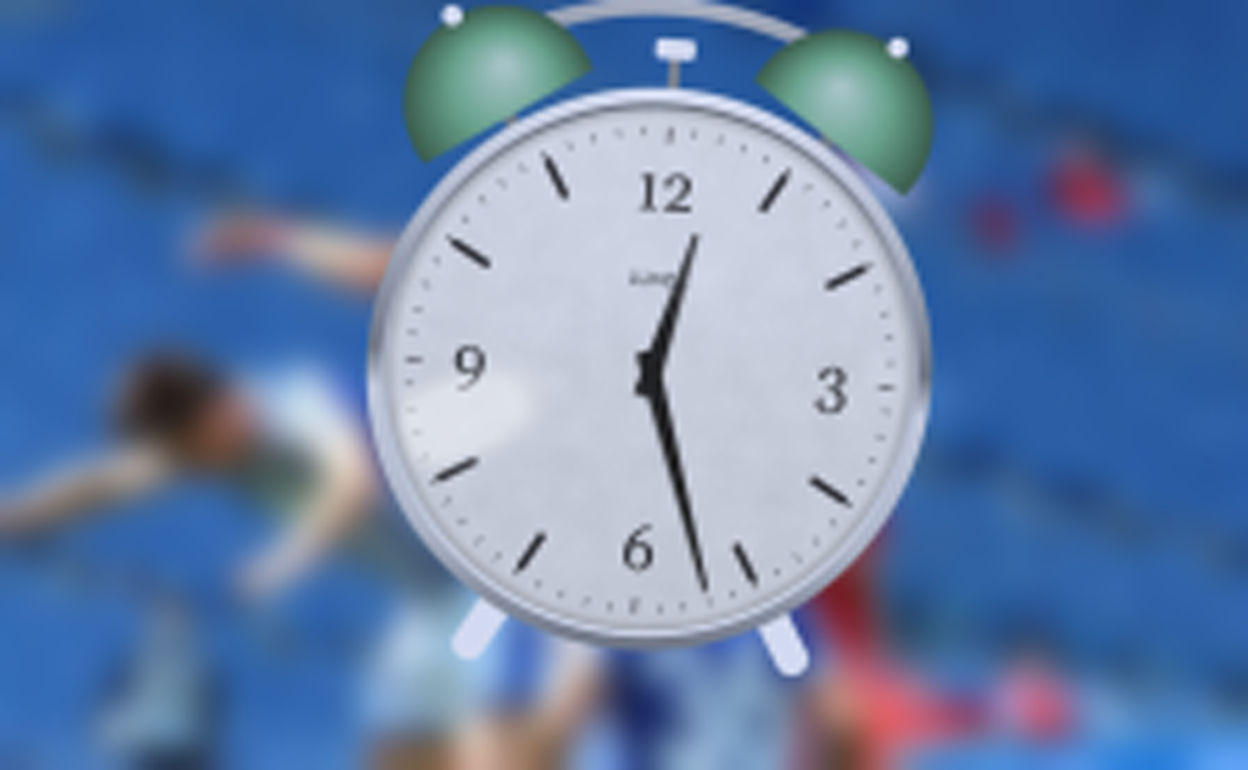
{"hour": 12, "minute": 27}
